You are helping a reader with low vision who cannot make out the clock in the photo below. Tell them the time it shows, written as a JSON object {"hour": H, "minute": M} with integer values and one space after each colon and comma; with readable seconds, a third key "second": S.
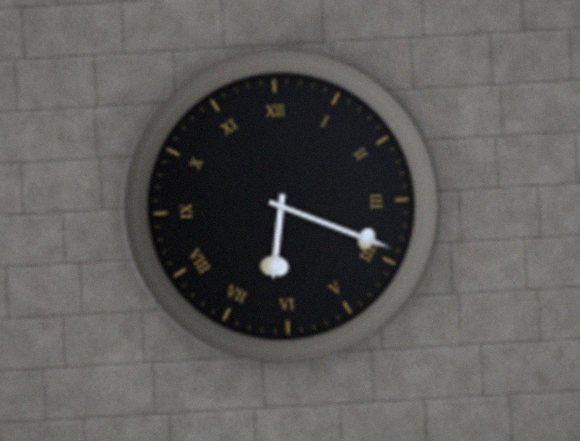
{"hour": 6, "minute": 19}
